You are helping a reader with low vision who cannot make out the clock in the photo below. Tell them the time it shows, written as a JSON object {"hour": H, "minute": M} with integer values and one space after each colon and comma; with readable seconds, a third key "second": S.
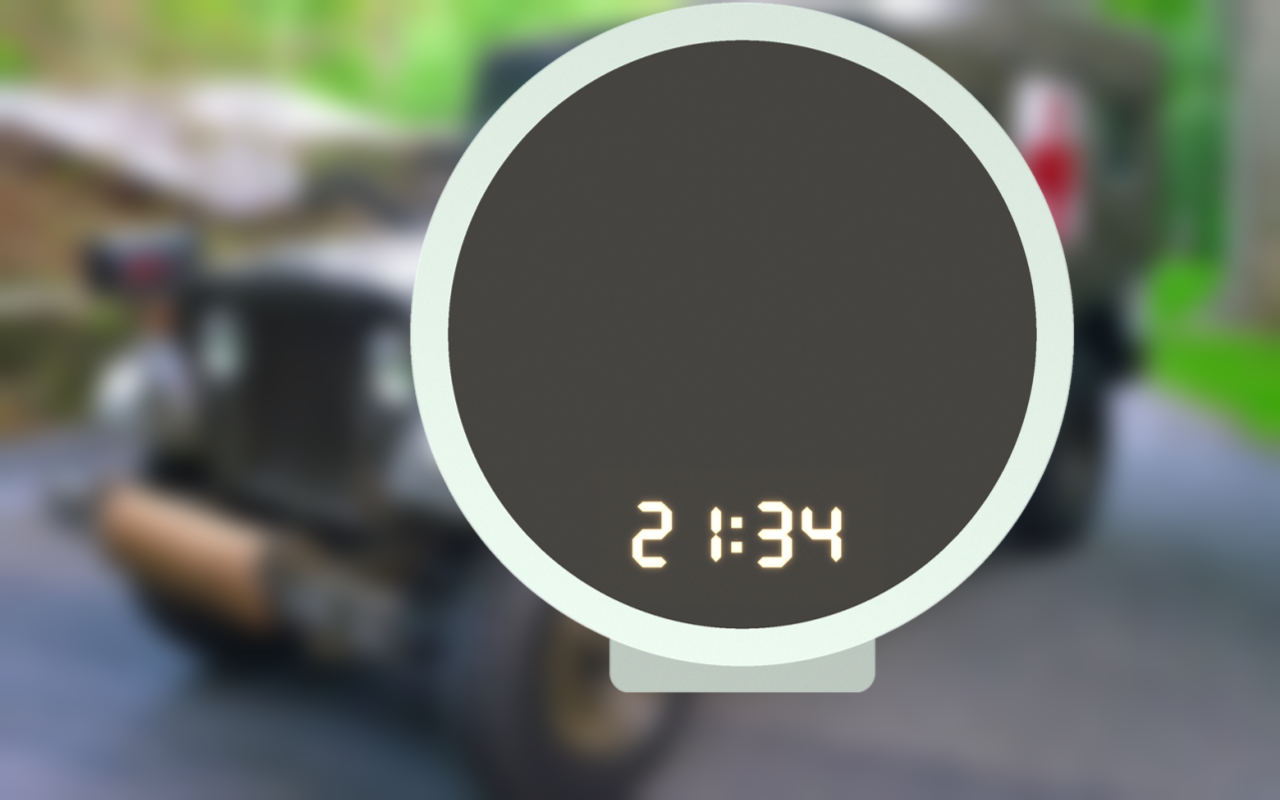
{"hour": 21, "minute": 34}
